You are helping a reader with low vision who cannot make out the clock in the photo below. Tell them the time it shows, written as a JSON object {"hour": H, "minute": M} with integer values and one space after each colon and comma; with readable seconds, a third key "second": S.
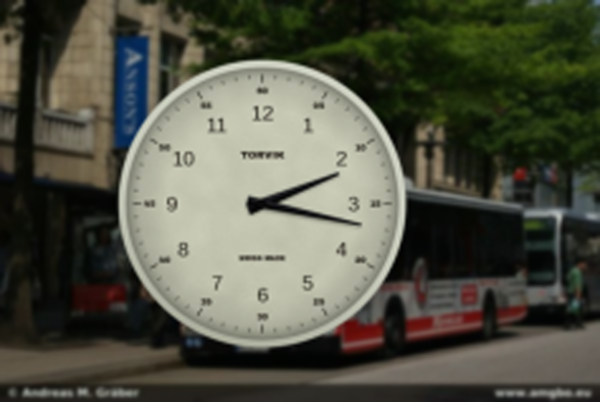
{"hour": 2, "minute": 17}
